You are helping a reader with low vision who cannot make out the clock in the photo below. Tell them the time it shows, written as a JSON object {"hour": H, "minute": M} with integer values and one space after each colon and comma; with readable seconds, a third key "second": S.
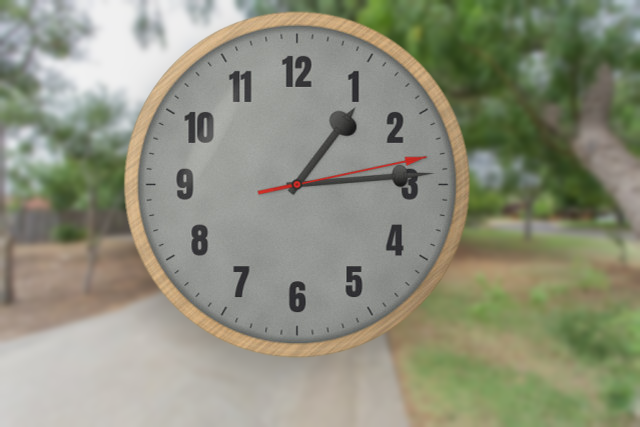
{"hour": 1, "minute": 14, "second": 13}
